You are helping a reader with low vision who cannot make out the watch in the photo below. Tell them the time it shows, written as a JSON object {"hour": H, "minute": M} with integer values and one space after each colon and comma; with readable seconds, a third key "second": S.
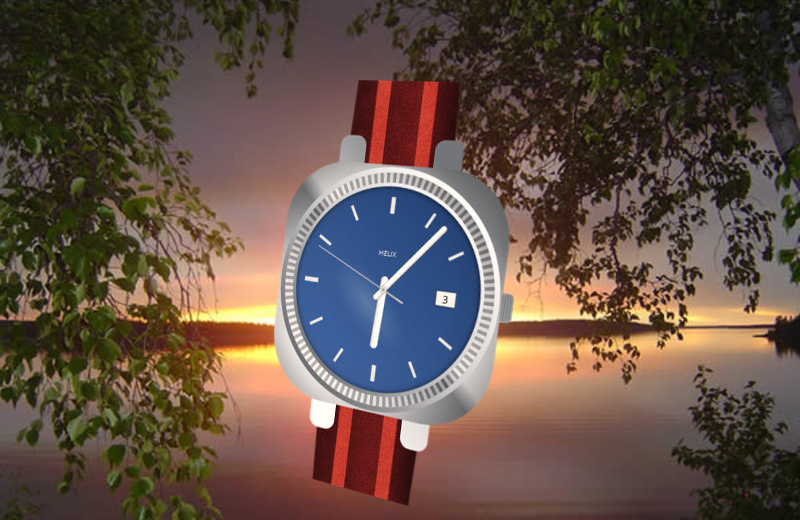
{"hour": 6, "minute": 6, "second": 49}
